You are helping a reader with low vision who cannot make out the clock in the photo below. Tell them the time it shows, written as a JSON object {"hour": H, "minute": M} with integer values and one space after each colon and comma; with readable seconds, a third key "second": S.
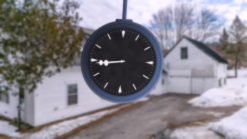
{"hour": 8, "minute": 44}
